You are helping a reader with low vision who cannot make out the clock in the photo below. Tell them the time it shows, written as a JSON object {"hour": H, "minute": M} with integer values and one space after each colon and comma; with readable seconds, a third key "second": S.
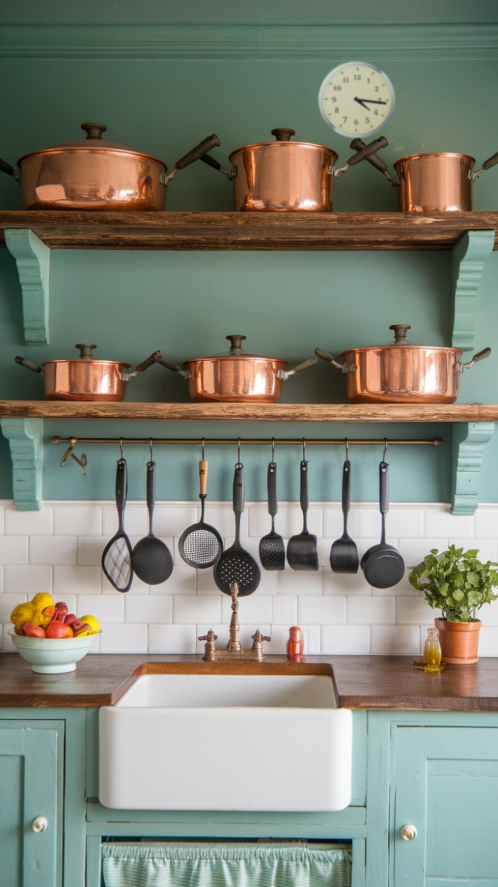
{"hour": 4, "minute": 16}
